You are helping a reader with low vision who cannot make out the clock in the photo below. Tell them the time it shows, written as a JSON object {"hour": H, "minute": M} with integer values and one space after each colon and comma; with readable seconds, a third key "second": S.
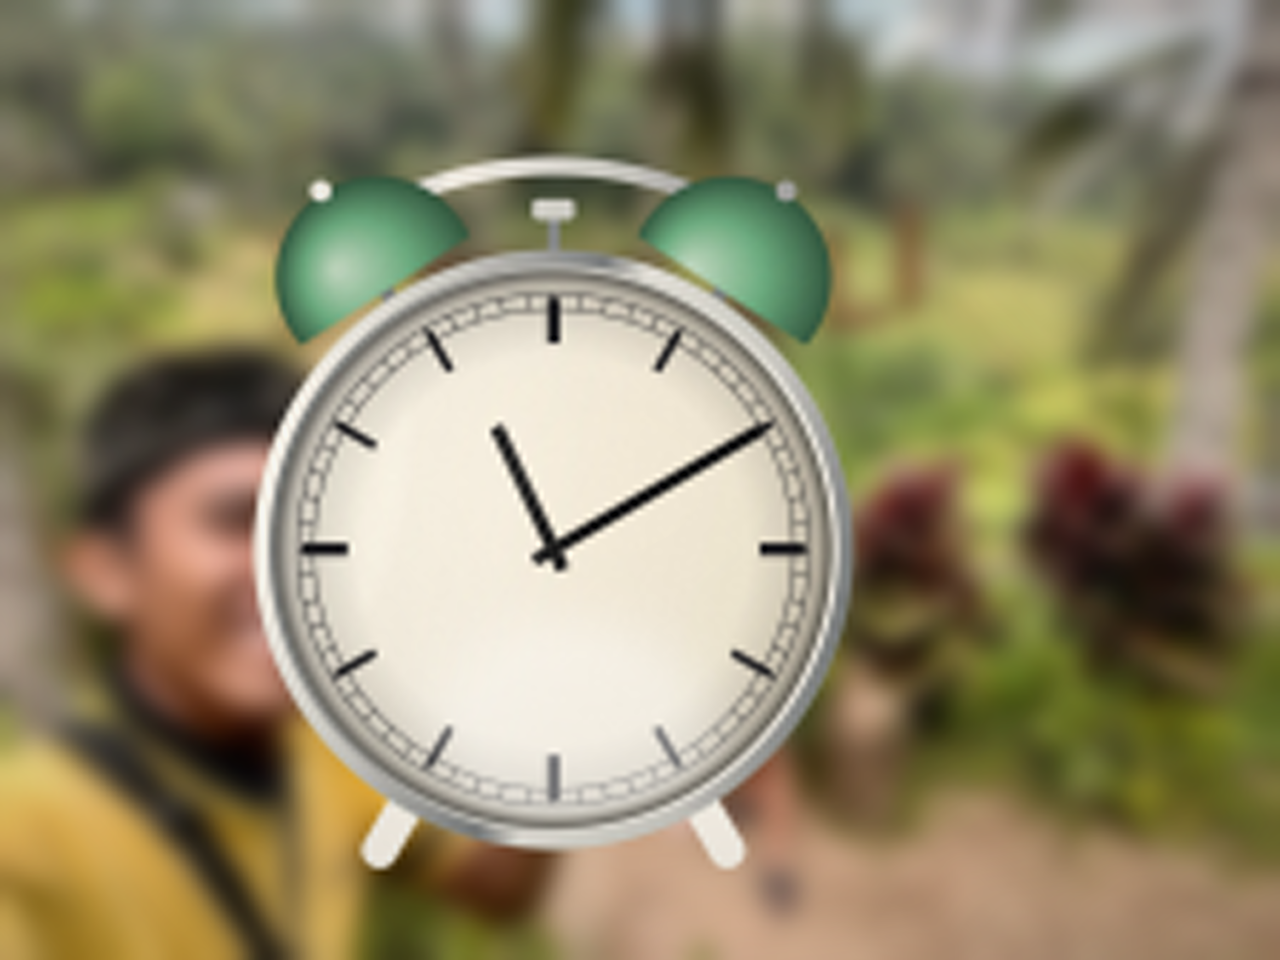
{"hour": 11, "minute": 10}
